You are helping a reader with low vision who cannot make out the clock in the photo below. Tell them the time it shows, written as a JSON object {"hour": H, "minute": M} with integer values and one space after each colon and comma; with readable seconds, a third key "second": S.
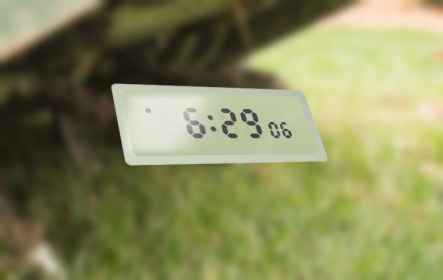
{"hour": 6, "minute": 29, "second": 6}
